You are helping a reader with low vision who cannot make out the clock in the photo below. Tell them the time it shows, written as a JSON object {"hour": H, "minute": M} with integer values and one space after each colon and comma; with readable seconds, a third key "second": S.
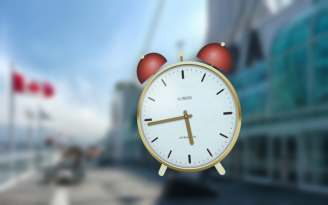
{"hour": 5, "minute": 44}
